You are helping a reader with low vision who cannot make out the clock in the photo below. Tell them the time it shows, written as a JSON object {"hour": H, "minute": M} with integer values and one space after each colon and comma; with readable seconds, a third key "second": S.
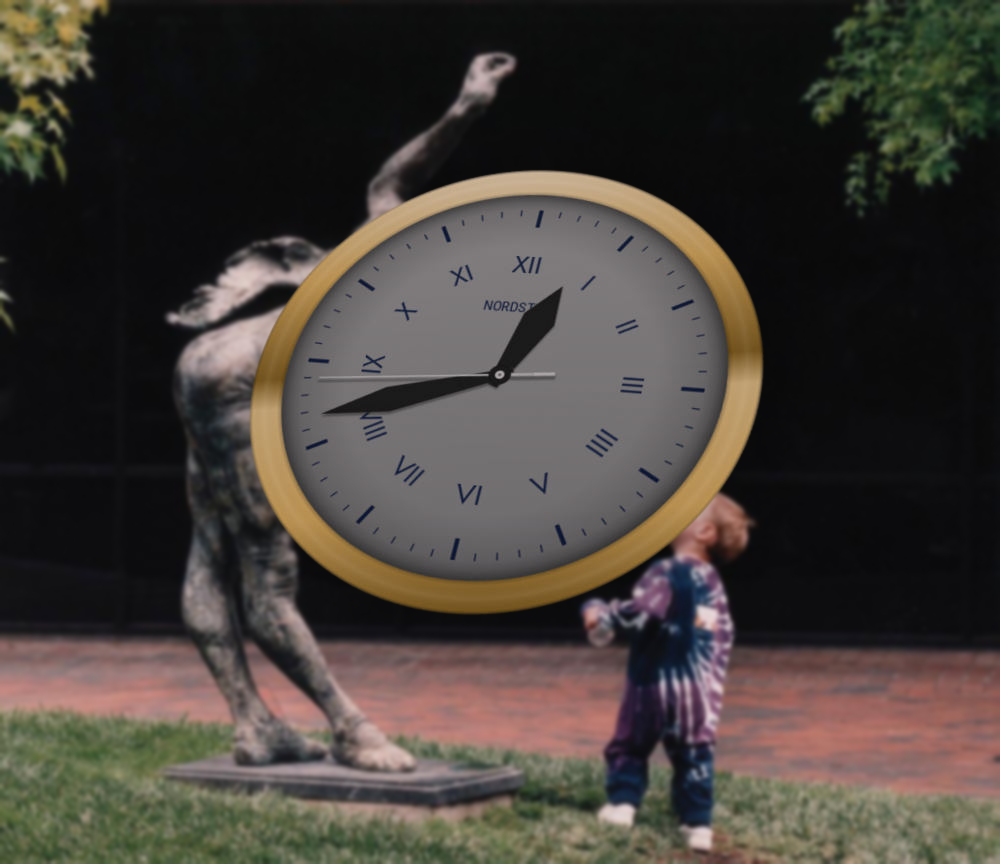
{"hour": 12, "minute": 41, "second": 44}
